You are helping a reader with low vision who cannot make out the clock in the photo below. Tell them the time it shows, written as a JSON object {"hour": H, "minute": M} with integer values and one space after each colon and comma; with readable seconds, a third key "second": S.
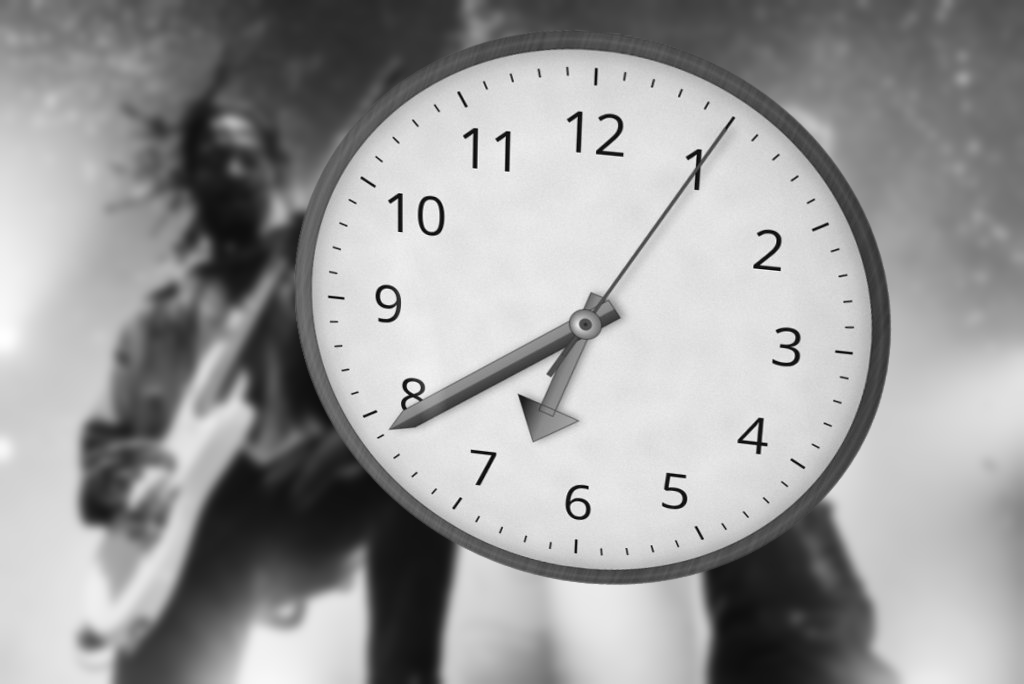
{"hour": 6, "minute": 39, "second": 5}
